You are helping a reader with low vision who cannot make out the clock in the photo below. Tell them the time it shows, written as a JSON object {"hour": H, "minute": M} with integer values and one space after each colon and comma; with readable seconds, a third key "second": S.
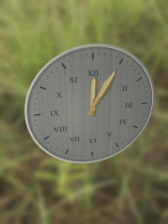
{"hour": 12, "minute": 5}
